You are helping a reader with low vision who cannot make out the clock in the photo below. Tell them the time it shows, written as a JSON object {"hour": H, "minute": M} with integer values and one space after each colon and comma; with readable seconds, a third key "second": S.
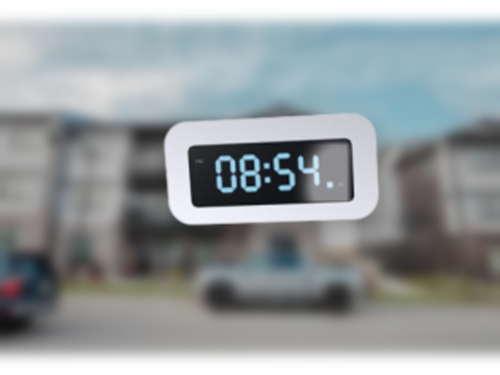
{"hour": 8, "minute": 54}
